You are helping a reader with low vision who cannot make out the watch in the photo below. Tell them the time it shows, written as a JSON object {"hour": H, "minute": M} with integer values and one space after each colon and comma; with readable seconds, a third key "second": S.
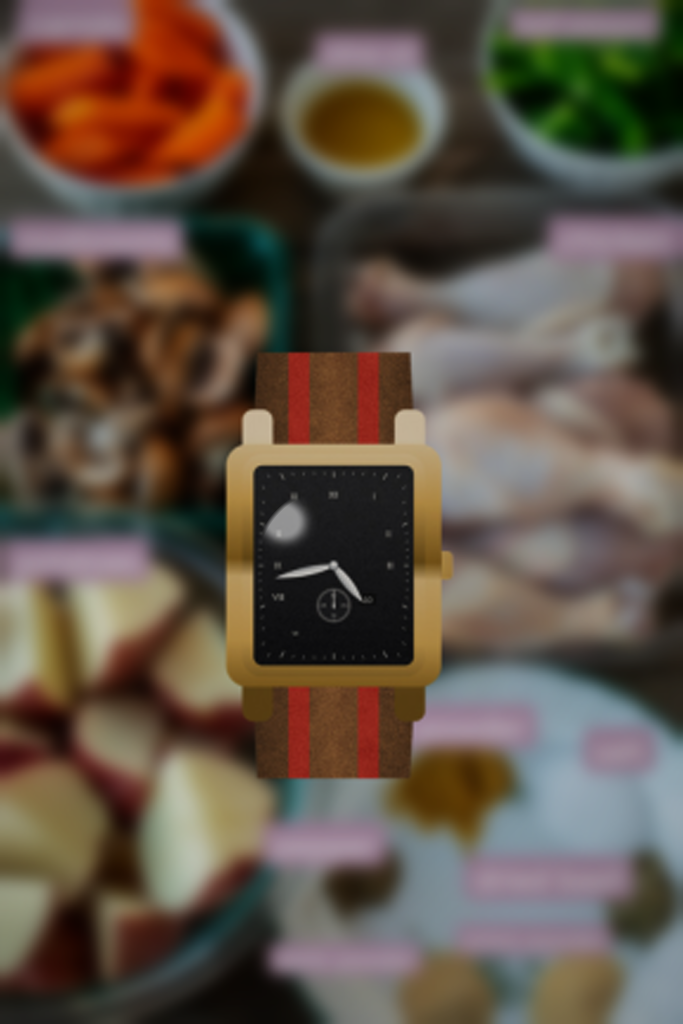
{"hour": 4, "minute": 43}
